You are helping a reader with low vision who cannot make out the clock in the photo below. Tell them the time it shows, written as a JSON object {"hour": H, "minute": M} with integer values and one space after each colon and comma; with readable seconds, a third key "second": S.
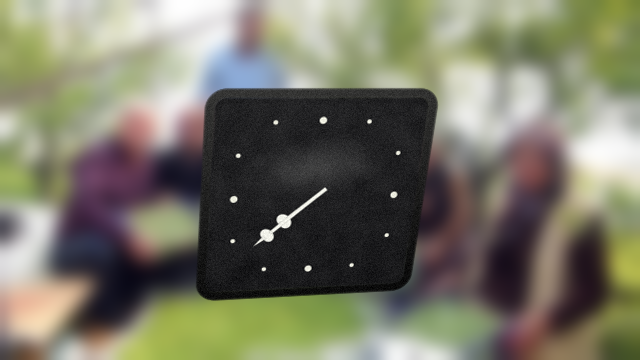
{"hour": 7, "minute": 38}
